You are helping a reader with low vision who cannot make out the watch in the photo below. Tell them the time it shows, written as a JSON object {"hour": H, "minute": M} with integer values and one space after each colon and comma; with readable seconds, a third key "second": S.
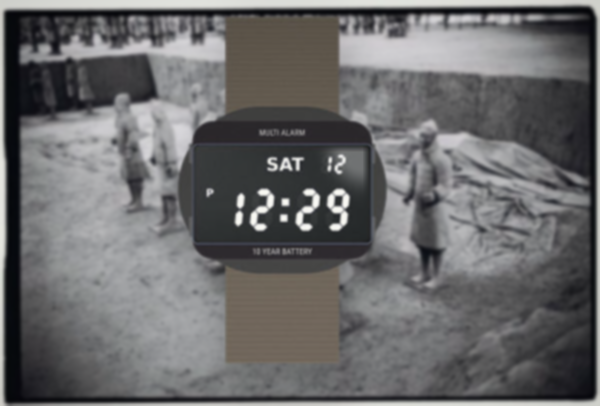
{"hour": 12, "minute": 29}
